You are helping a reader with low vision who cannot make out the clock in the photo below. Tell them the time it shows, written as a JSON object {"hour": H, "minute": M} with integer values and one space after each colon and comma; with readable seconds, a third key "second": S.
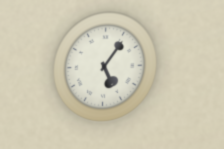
{"hour": 5, "minute": 6}
